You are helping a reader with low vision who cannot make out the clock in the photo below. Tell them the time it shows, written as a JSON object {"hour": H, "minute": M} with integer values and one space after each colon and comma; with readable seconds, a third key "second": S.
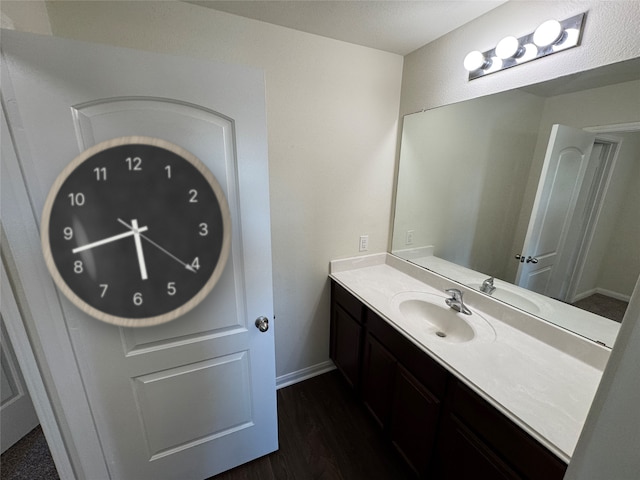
{"hour": 5, "minute": 42, "second": 21}
